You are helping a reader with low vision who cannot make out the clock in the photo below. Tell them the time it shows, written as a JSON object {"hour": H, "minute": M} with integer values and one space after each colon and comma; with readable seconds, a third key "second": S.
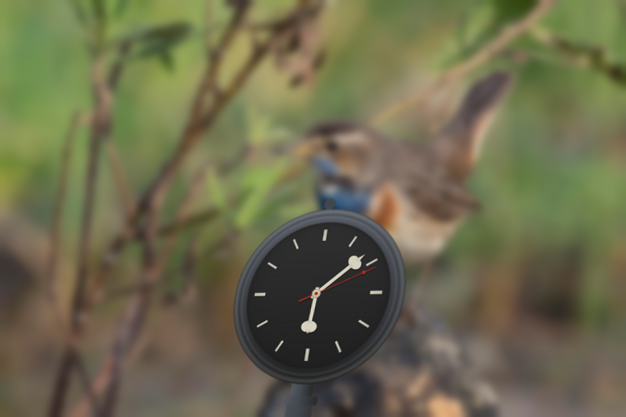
{"hour": 6, "minute": 8, "second": 11}
